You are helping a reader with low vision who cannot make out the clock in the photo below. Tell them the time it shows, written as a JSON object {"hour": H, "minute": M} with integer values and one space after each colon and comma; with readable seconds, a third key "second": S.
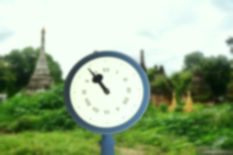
{"hour": 10, "minute": 54}
